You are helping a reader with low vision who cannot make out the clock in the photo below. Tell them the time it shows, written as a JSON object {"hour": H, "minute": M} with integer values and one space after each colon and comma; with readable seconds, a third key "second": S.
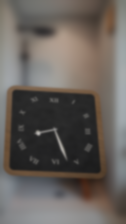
{"hour": 8, "minute": 27}
